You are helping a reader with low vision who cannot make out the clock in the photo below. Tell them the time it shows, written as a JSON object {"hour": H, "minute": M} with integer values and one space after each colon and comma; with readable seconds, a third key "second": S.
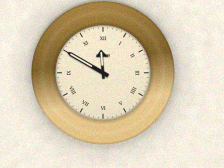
{"hour": 11, "minute": 50}
